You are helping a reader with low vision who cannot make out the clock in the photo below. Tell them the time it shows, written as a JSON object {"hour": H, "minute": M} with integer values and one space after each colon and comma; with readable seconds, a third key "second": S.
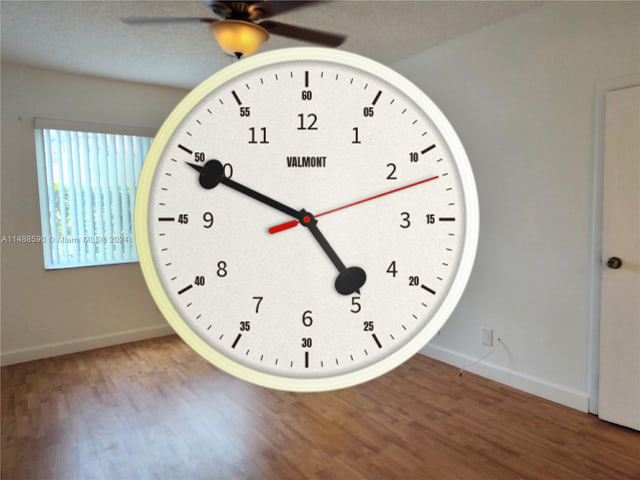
{"hour": 4, "minute": 49, "second": 12}
